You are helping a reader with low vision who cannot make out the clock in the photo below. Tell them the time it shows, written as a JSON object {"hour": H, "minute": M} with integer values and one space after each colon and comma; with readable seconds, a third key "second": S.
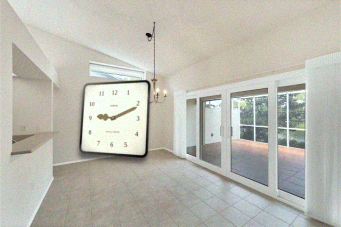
{"hour": 9, "minute": 11}
